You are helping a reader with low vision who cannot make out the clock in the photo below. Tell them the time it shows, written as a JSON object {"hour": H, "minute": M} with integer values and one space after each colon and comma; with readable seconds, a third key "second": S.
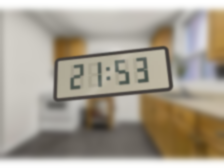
{"hour": 21, "minute": 53}
